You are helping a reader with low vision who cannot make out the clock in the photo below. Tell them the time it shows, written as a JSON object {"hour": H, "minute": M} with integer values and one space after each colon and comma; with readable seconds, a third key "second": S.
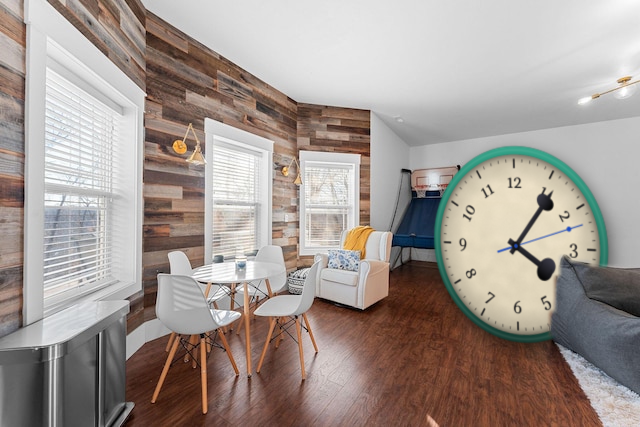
{"hour": 4, "minute": 6, "second": 12}
